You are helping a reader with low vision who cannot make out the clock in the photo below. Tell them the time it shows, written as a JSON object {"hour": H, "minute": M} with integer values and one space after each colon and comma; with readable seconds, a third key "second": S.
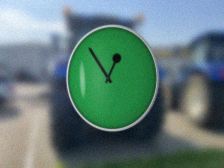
{"hour": 12, "minute": 54}
